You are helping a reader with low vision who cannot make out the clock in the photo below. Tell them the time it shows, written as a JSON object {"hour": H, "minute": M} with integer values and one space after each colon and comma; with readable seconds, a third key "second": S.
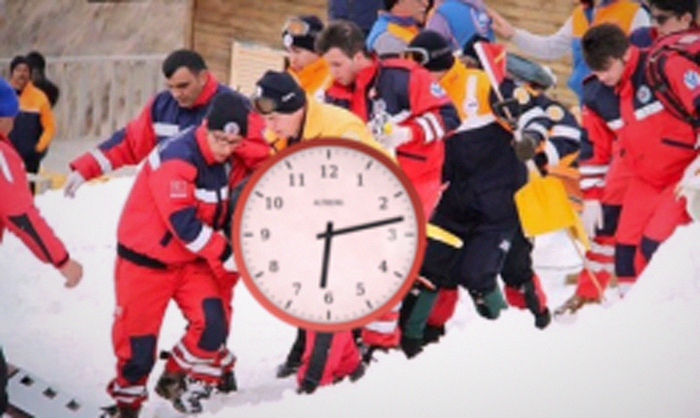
{"hour": 6, "minute": 13}
